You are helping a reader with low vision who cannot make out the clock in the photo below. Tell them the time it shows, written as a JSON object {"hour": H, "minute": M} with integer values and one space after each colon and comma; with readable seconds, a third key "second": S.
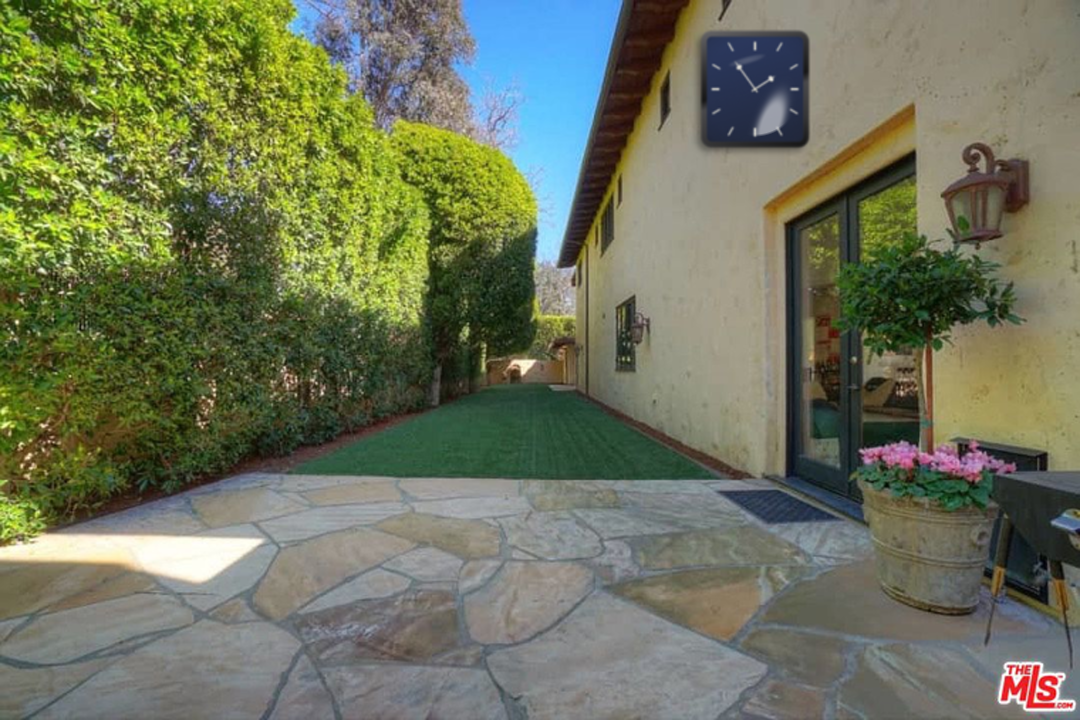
{"hour": 1, "minute": 54}
